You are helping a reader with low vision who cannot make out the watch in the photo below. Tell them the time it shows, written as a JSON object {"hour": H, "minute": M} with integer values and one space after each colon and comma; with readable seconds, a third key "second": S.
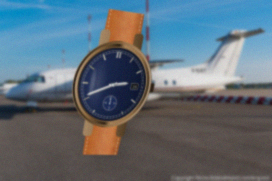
{"hour": 2, "minute": 41}
